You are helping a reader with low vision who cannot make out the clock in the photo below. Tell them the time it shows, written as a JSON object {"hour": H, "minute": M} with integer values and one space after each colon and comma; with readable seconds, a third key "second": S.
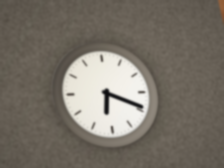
{"hour": 6, "minute": 19}
